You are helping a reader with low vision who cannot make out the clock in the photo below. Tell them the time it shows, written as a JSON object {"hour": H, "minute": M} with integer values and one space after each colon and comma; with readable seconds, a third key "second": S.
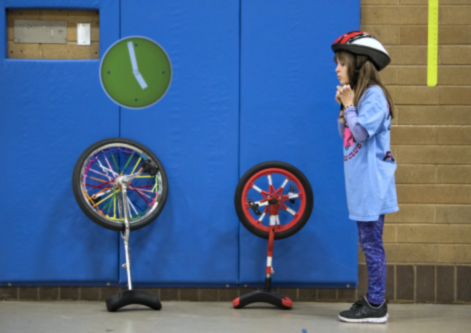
{"hour": 4, "minute": 58}
